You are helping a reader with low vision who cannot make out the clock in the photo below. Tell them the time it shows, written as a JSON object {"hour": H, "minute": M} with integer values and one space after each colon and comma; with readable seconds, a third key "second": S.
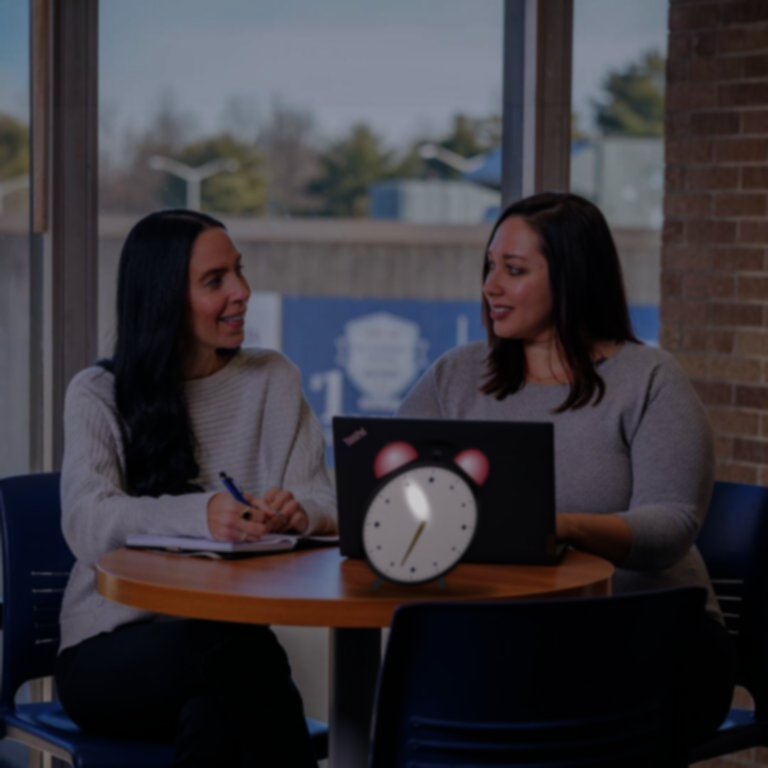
{"hour": 6, "minute": 33}
